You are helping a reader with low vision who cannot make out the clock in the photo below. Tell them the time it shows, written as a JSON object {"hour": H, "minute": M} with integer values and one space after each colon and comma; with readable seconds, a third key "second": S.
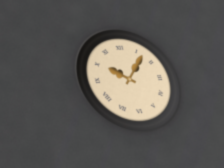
{"hour": 10, "minute": 7}
